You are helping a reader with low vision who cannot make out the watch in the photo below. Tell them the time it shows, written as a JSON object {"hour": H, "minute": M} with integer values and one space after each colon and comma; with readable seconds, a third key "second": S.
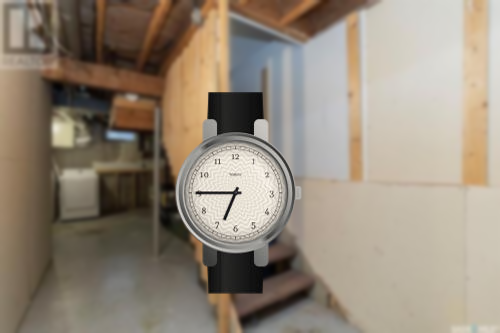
{"hour": 6, "minute": 45}
